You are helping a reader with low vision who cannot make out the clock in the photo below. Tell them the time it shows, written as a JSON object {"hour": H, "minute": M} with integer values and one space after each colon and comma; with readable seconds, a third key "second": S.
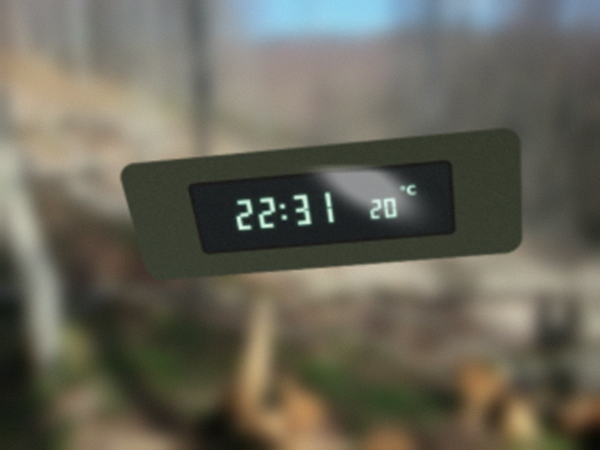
{"hour": 22, "minute": 31}
